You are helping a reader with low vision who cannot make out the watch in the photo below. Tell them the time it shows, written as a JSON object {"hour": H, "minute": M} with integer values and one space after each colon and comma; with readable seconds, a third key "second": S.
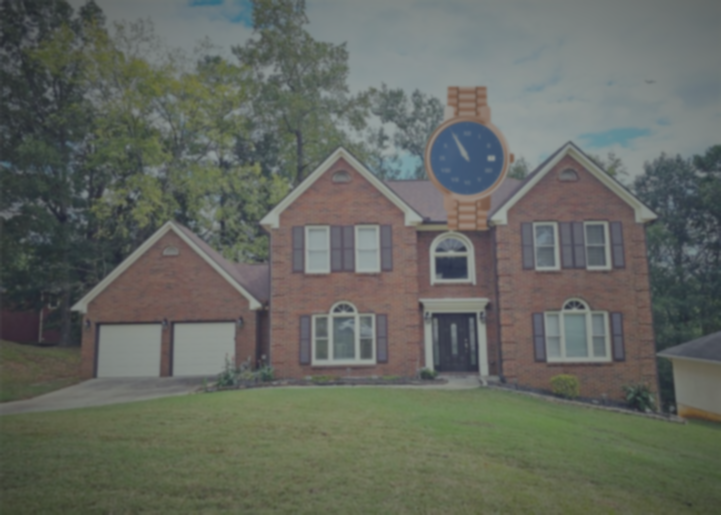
{"hour": 10, "minute": 55}
